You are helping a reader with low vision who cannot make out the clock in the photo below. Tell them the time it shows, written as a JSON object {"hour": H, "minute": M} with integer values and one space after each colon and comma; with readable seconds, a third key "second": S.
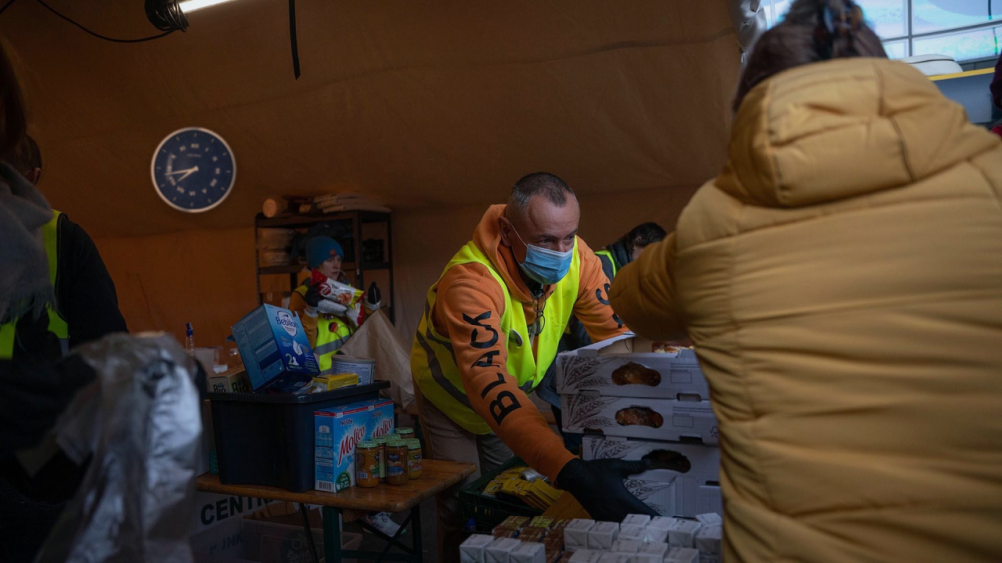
{"hour": 7, "minute": 43}
